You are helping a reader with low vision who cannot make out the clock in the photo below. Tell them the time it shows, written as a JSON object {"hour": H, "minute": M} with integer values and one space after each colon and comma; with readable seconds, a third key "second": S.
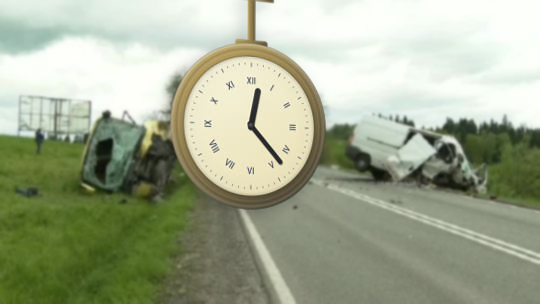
{"hour": 12, "minute": 23}
